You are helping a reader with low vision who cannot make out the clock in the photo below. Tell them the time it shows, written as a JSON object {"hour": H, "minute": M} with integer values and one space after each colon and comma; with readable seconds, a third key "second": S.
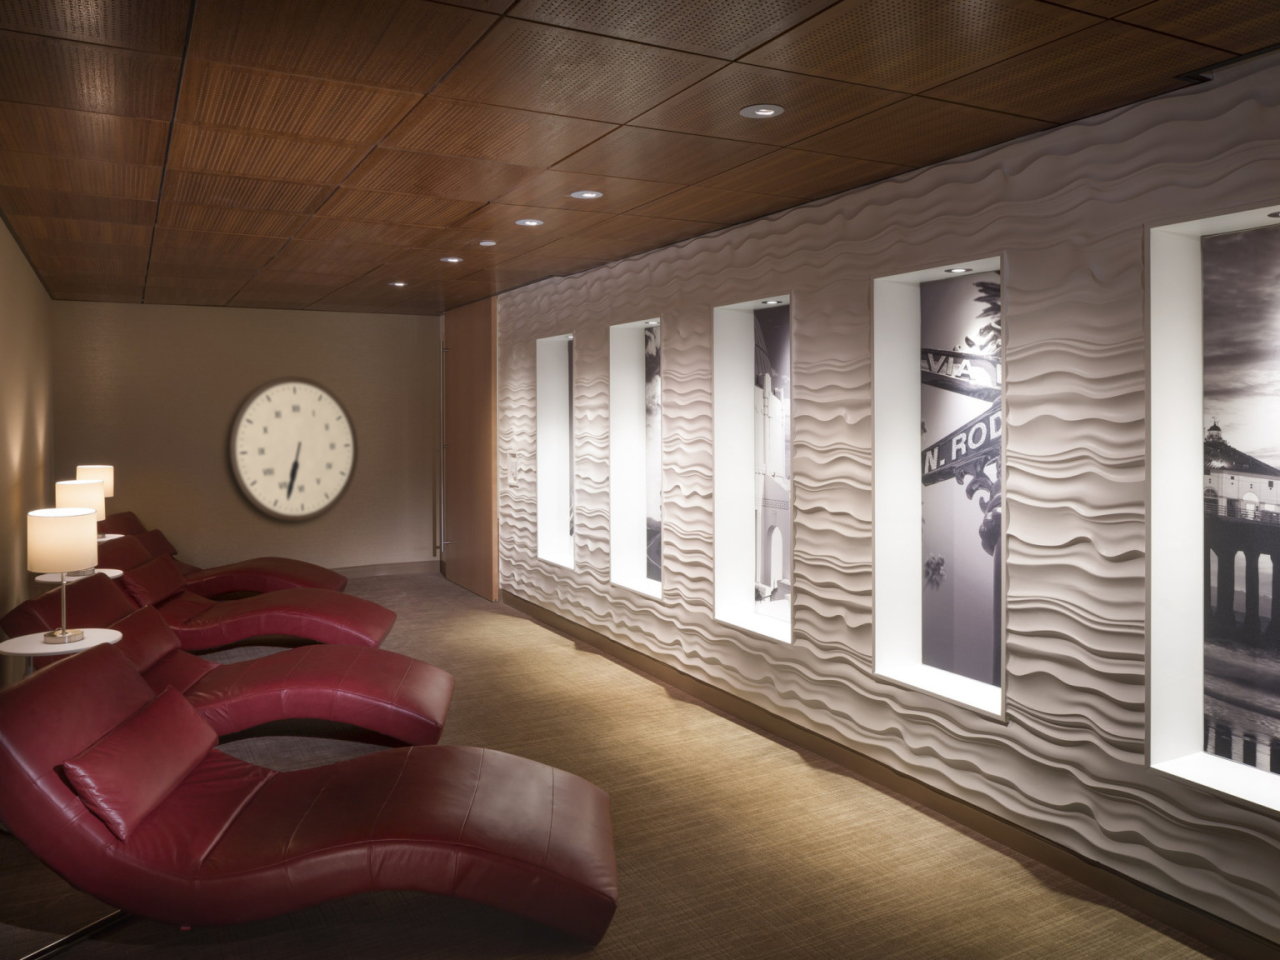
{"hour": 6, "minute": 33}
